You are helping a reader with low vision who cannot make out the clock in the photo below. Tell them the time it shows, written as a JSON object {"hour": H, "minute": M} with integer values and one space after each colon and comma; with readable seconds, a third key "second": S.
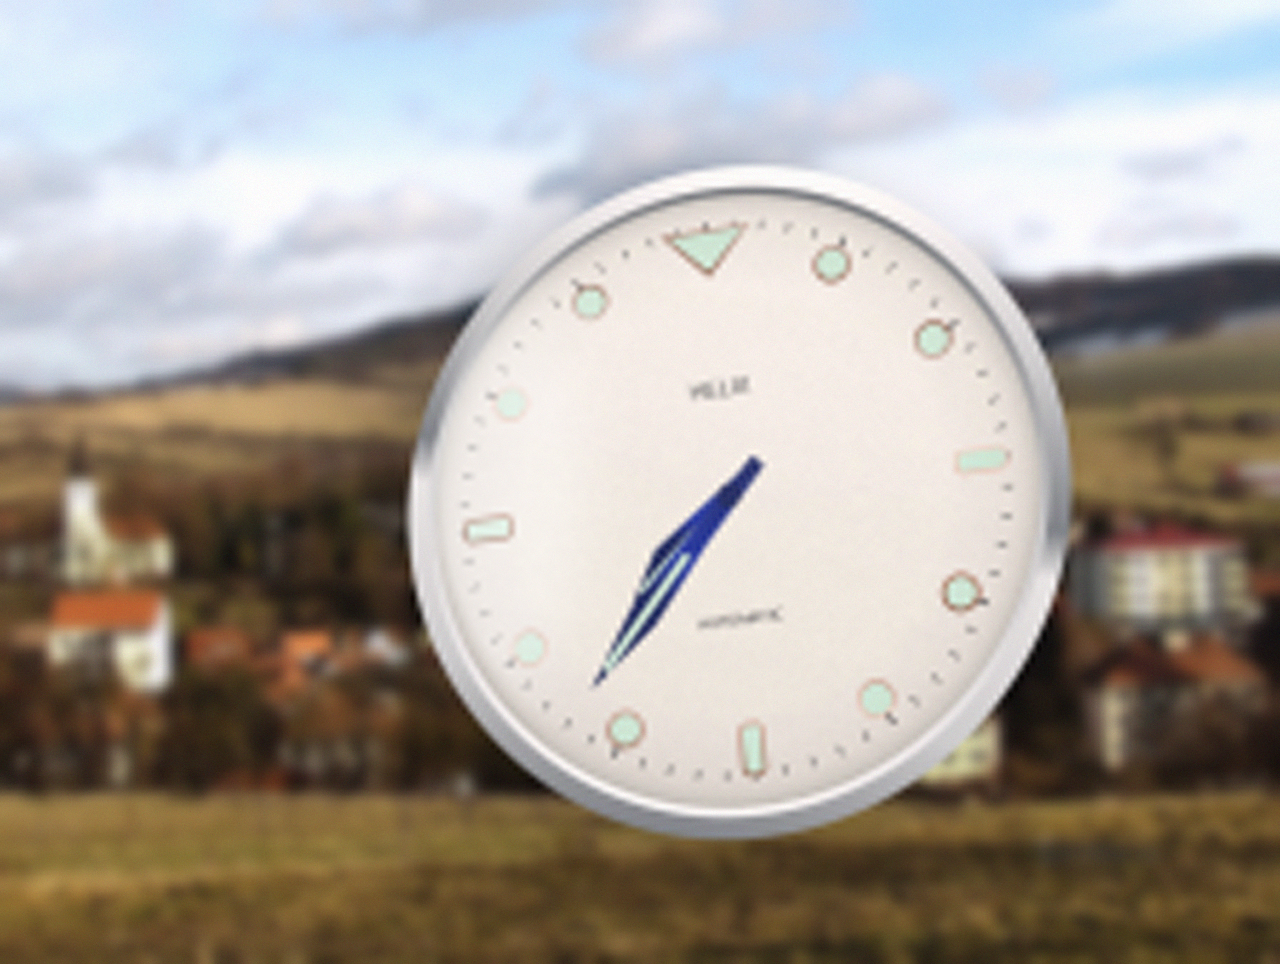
{"hour": 7, "minute": 37}
